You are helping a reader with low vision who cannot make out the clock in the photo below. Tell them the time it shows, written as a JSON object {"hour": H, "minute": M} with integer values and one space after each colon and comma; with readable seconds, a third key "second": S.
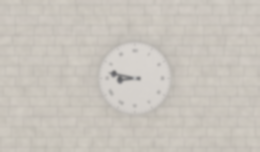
{"hour": 8, "minute": 47}
